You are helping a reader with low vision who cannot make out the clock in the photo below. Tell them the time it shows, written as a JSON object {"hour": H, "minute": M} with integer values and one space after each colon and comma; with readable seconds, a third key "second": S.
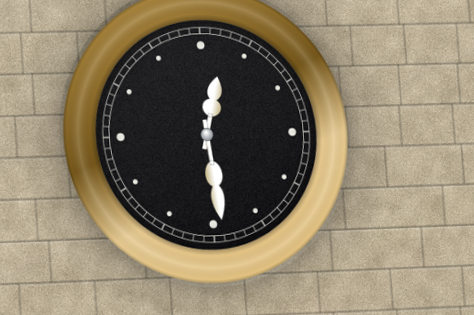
{"hour": 12, "minute": 29}
